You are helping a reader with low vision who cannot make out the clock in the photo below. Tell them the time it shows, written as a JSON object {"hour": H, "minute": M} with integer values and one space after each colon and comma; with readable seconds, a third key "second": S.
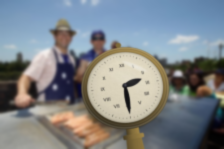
{"hour": 2, "minute": 30}
